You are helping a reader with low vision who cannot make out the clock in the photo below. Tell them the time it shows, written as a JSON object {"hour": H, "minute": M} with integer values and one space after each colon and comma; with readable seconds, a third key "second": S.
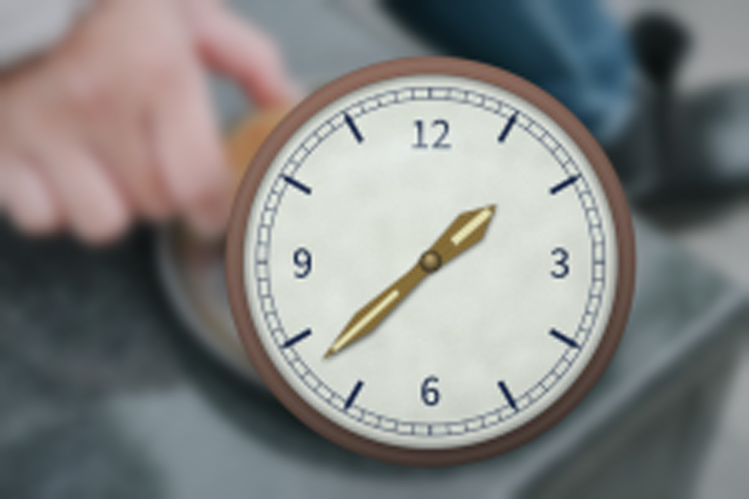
{"hour": 1, "minute": 38}
